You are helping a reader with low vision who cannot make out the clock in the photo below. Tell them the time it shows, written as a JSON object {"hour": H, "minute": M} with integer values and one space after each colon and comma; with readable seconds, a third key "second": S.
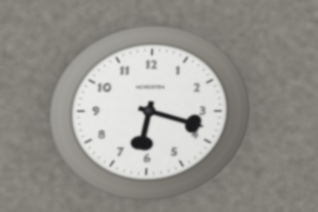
{"hour": 6, "minute": 18}
